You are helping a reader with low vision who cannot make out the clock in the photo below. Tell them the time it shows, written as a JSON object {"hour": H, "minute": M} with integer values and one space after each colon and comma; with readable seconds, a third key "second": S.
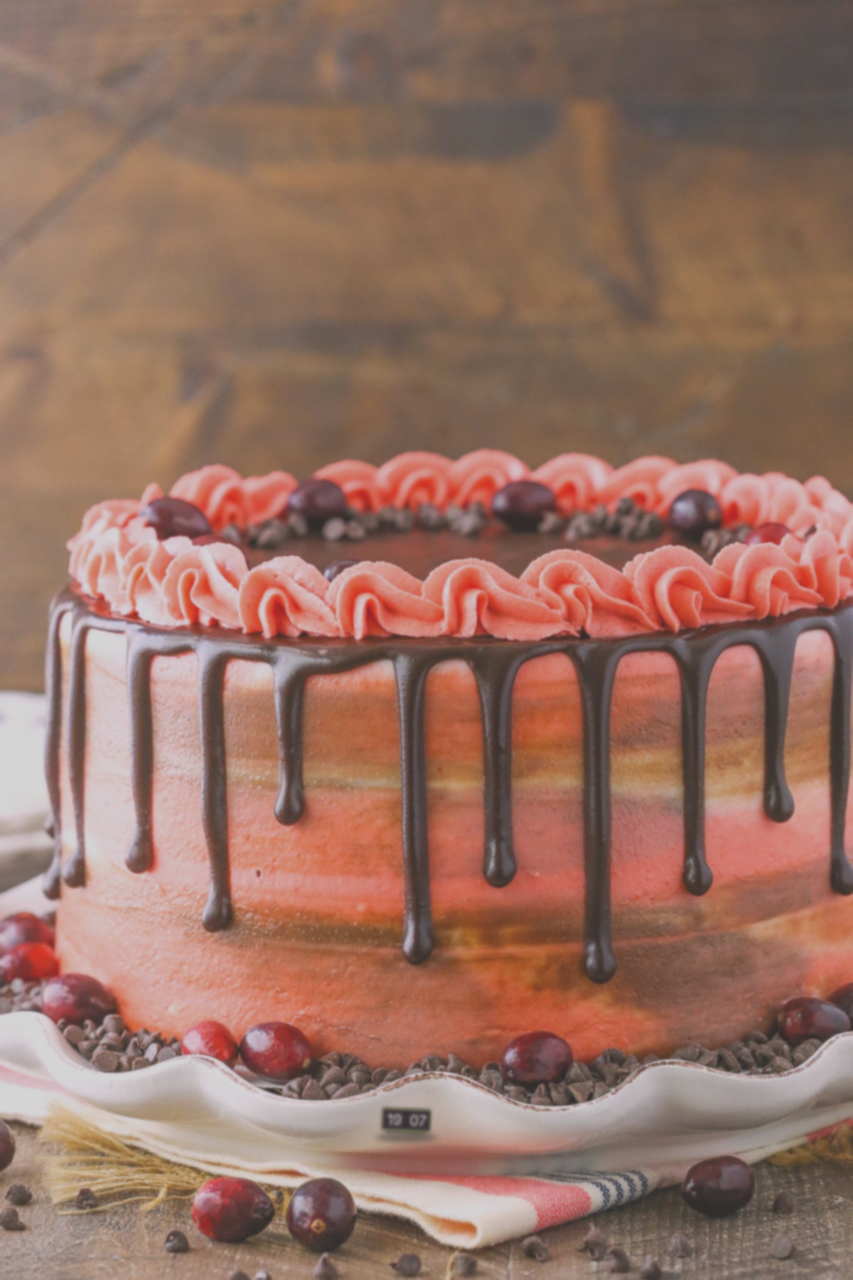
{"hour": 19, "minute": 7}
